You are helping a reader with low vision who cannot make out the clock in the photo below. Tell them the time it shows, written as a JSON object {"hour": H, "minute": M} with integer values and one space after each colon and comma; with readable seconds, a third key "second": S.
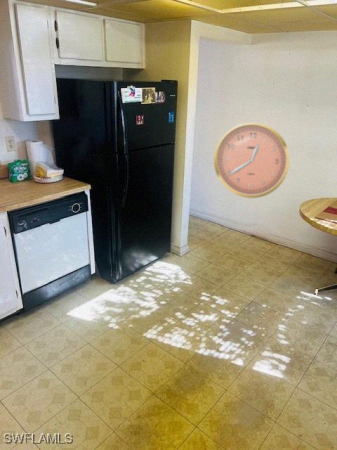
{"hour": 12, "minute": 39}
